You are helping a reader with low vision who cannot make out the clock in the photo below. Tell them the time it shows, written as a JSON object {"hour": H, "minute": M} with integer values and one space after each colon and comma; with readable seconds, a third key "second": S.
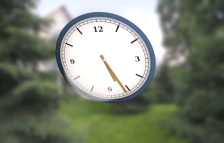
{"hour": 5, "minute": 26}
